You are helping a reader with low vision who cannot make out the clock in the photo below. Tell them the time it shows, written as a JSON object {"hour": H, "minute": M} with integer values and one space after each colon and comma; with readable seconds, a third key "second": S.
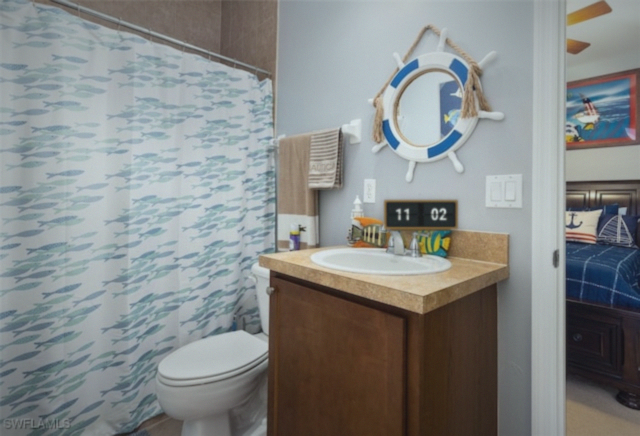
{"hour": 11, "minute": 2}
